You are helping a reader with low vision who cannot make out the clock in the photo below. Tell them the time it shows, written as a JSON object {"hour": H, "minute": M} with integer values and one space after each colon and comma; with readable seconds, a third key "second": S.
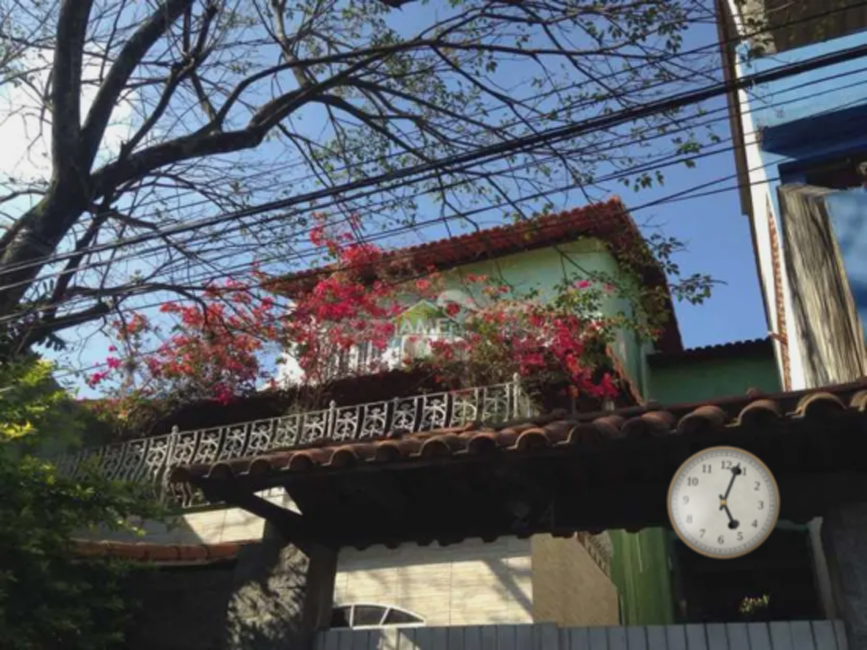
{"hour": 5, "minute": 3}
